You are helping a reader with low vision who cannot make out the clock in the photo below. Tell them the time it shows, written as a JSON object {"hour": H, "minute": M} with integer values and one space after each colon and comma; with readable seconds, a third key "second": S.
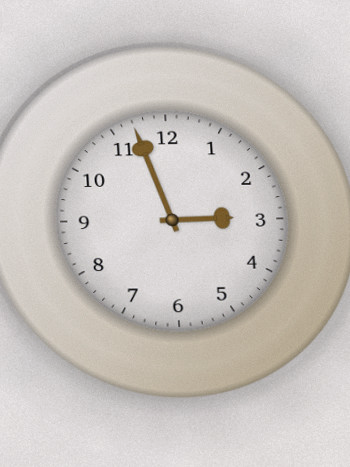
{"hour": 2, "minute": 57}
